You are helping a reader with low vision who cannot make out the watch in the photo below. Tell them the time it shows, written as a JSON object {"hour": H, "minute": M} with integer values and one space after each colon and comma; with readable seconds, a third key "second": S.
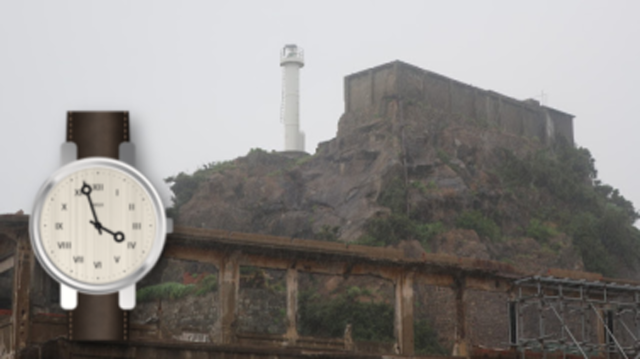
{"hour": 3, "minute": 57}
